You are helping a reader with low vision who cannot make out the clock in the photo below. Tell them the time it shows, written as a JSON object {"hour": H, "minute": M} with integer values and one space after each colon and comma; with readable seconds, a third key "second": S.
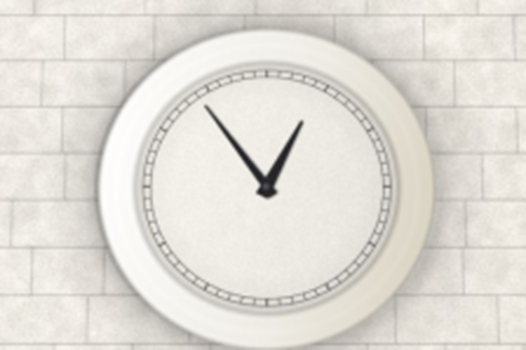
{"hour": 12, "minute": 54}
